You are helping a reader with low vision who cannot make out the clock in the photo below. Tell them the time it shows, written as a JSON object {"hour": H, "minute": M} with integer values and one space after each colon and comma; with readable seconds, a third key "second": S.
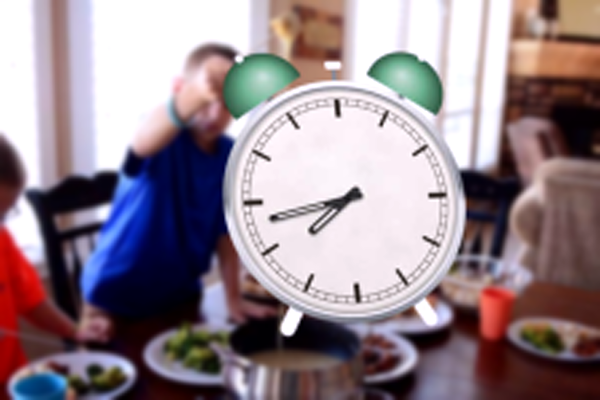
{"hour": 7, "minute": 43}
